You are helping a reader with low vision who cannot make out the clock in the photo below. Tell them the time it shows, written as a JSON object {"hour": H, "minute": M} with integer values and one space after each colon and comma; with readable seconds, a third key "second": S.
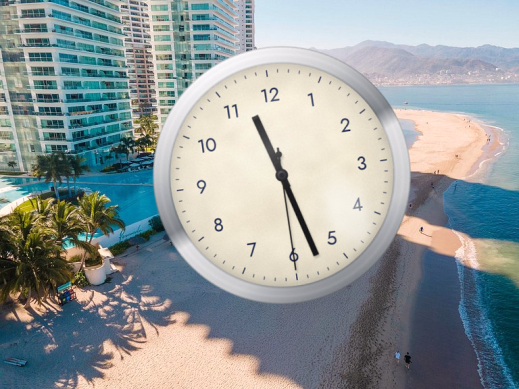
{"hour": 11, "minute": 27, "second": 30}
